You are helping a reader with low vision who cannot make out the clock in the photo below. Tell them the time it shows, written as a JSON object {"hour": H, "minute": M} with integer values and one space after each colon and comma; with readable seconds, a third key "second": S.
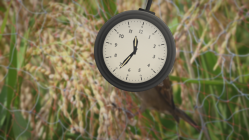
{"hour": 11, "minute": 34}
